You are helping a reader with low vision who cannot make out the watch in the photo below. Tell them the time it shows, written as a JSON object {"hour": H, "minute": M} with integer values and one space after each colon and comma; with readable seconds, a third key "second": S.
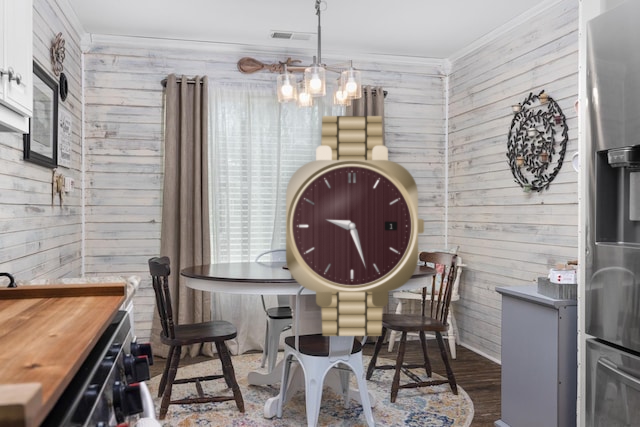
{"hour": 9, "minute": 27}
